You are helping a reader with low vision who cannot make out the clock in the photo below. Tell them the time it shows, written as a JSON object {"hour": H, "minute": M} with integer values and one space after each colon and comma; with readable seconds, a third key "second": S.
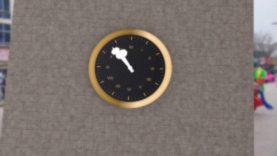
{"hour": 10, "minute": 53}
